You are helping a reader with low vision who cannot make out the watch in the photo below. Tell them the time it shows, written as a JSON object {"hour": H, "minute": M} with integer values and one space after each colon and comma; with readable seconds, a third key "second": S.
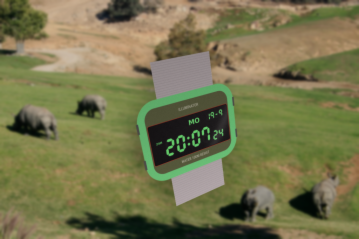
{"hour": 20, "minute": 7, "second": 24}
